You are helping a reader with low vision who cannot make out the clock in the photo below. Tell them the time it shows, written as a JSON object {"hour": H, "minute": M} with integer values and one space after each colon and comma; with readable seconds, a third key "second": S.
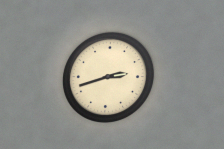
{"hour": 2, "minute": 42}
